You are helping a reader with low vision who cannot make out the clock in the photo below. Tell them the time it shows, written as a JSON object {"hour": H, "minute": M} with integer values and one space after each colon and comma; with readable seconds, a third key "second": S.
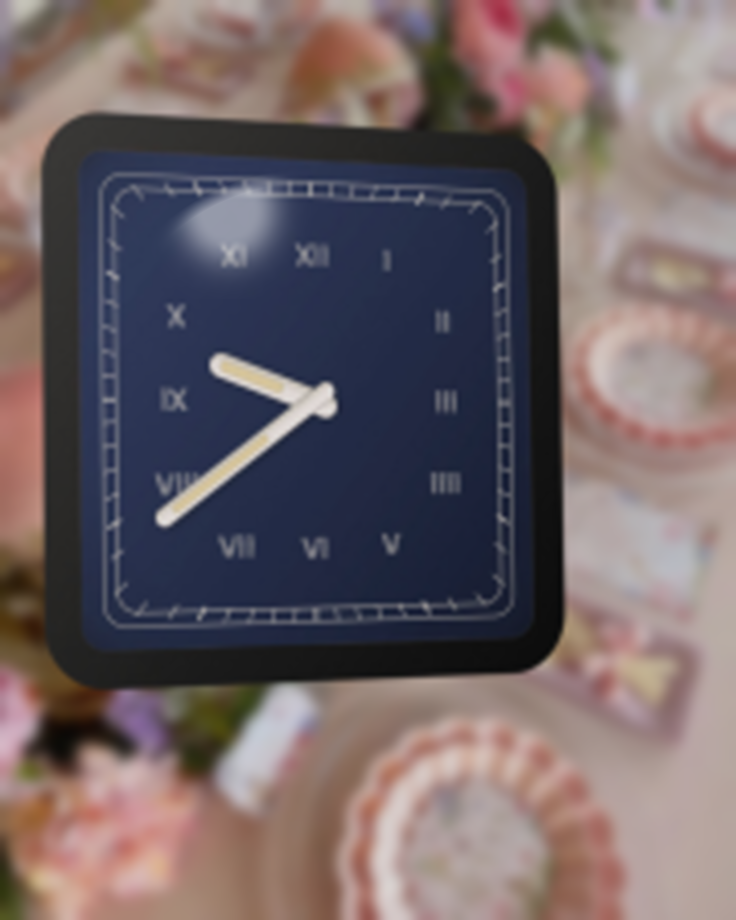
{"hour": 9, "minute": 39}
